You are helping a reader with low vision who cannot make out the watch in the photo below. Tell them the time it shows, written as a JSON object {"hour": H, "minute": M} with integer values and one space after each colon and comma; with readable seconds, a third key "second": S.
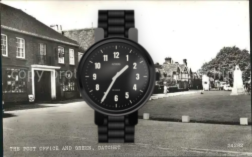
{"hour": 1, "minute": 35}
